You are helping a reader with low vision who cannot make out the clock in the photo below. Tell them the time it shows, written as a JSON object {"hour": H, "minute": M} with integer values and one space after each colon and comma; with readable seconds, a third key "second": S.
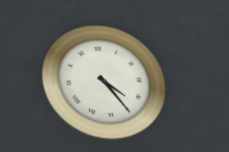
{"hour": 4, "minute": 25}
